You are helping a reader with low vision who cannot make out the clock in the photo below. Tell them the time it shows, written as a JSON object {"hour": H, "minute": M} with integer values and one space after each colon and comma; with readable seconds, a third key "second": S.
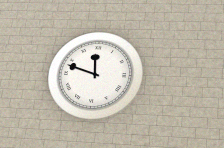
{"hour": 11, "minute": 48}
